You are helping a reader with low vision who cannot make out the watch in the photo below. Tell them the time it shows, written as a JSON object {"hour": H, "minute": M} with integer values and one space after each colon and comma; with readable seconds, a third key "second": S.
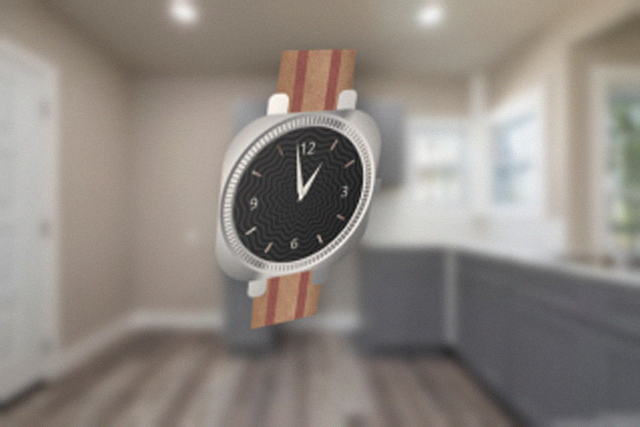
{"hour": 12, "minute": 58}
